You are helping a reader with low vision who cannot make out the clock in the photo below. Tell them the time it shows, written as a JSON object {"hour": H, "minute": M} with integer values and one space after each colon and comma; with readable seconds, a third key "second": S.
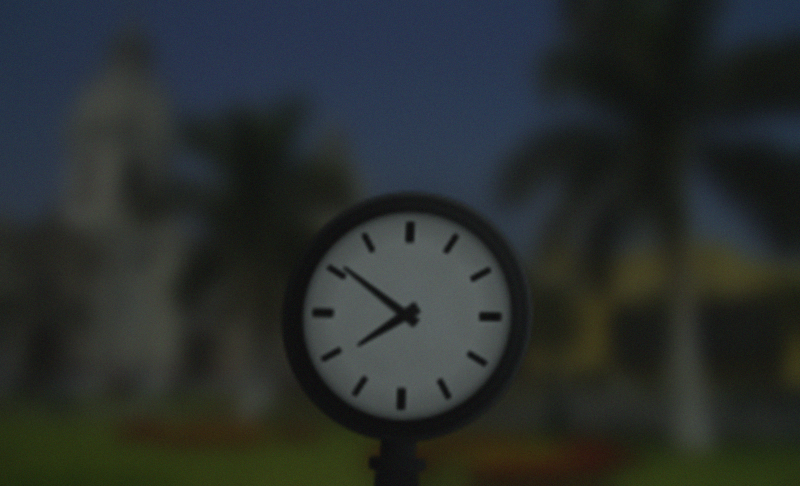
{"hour": 7, "minute": 51}
